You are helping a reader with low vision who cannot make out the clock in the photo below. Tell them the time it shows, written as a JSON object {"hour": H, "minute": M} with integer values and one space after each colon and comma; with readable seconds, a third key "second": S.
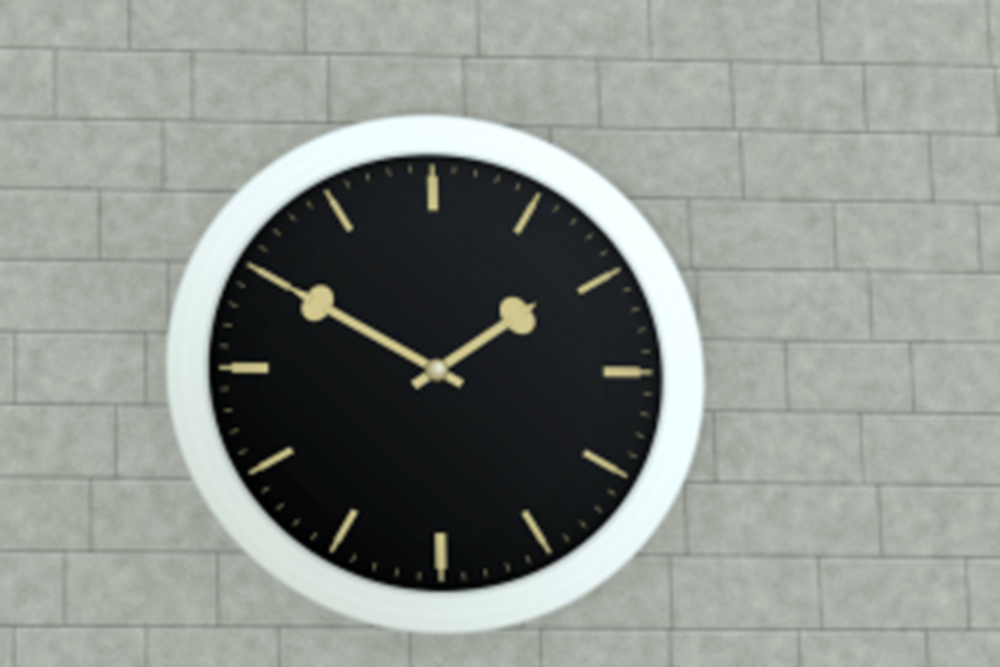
{"hour": 1, "minute": 50}
